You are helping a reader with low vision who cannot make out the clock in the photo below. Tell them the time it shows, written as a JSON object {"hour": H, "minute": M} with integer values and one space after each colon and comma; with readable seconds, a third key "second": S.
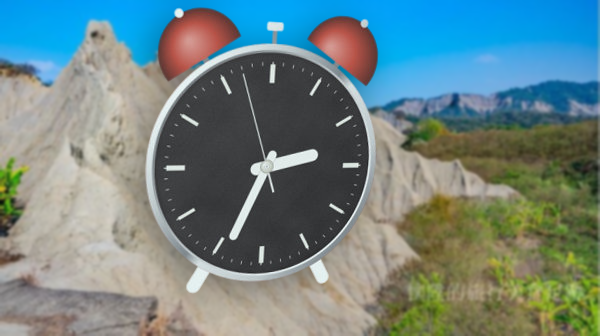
{"hour": 2, "minute": 33, "second": 57}
